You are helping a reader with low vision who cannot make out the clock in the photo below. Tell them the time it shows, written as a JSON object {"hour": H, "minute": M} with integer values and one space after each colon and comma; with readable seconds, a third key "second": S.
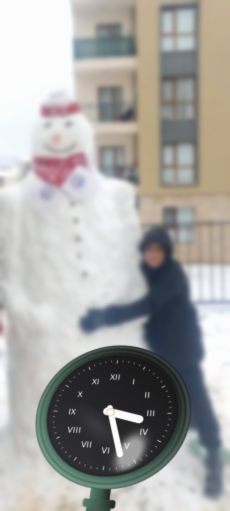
{"hour": 3, "minute": 27}
